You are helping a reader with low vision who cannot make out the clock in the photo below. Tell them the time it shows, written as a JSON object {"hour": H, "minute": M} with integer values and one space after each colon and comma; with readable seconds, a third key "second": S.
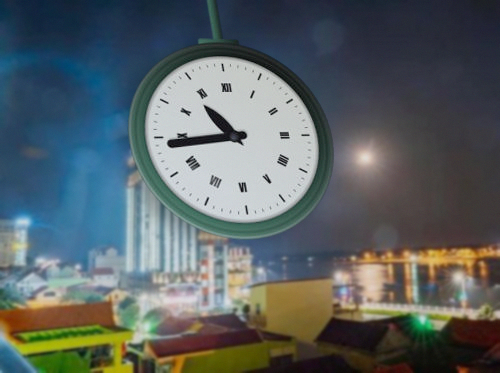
{"hour": 10, "minute": 44}
